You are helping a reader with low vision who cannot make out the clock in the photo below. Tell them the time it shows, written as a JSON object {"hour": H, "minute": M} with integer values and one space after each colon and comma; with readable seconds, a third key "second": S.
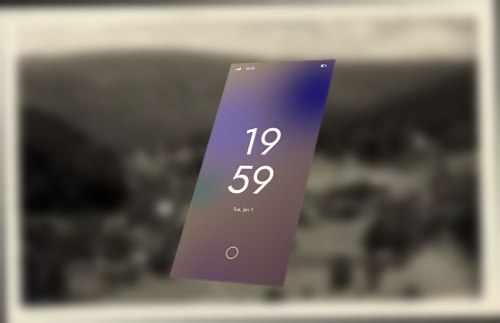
{"hour": 19, "minute": 59}
